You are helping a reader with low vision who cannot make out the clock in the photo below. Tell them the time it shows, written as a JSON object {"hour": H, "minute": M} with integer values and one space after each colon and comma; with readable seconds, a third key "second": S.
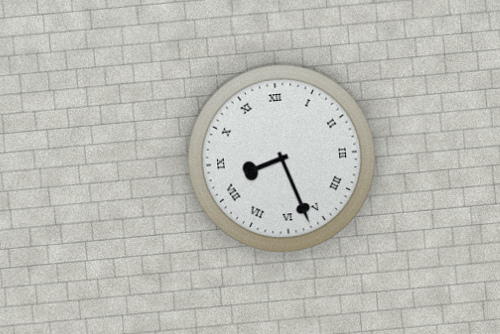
{"hour": 8, "minute": 27}
